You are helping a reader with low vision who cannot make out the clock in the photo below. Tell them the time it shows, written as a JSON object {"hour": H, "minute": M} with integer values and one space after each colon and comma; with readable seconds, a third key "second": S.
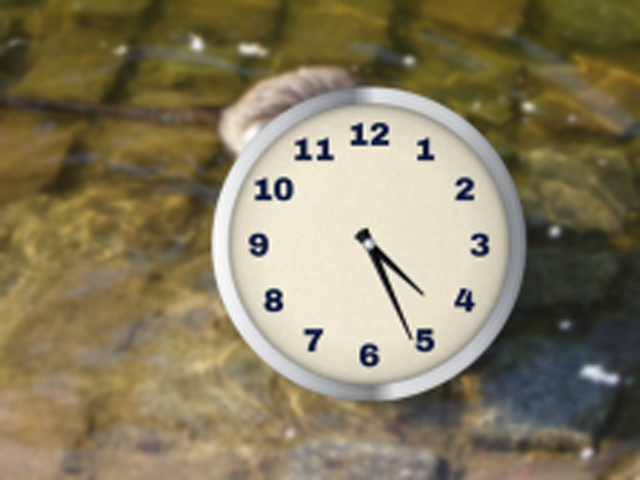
{"hour": 4, "minute": 26}
